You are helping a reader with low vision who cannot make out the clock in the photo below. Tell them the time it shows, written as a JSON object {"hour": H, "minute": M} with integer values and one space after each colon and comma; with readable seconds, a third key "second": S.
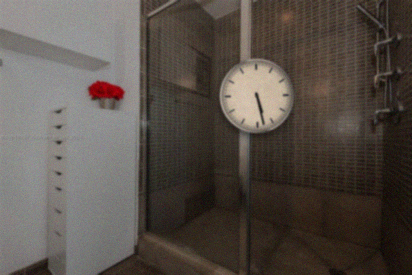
{"hour": 5, "minute": 28}
